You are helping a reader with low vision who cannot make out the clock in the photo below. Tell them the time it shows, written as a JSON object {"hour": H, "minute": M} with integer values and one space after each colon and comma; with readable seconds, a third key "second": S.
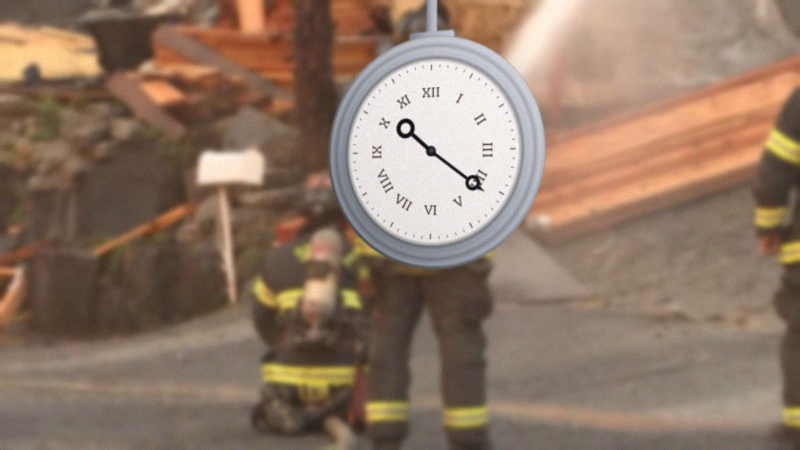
{"hour": 10, "minute": 21}
